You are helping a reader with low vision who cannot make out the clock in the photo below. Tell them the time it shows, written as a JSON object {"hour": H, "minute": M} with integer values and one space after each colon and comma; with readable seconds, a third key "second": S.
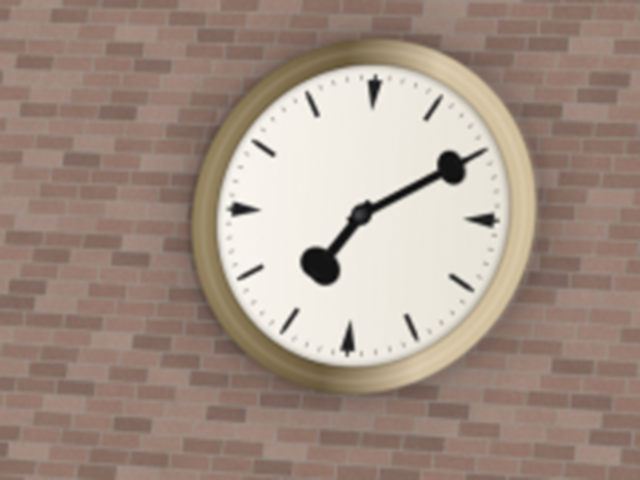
{"hour": 7, "minute": 10}
